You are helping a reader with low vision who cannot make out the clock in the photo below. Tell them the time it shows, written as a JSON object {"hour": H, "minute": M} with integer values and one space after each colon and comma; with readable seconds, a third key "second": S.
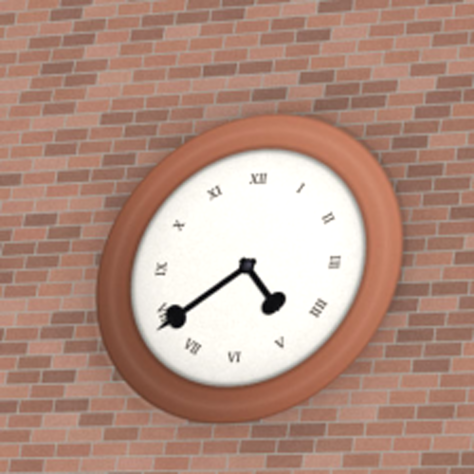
{"hour": 4, "minute": 39}
